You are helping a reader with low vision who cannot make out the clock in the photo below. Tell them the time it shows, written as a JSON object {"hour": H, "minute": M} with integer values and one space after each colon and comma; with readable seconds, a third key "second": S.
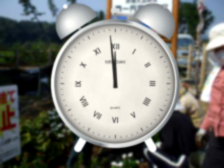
{"hour": 11, "minute": 59}
